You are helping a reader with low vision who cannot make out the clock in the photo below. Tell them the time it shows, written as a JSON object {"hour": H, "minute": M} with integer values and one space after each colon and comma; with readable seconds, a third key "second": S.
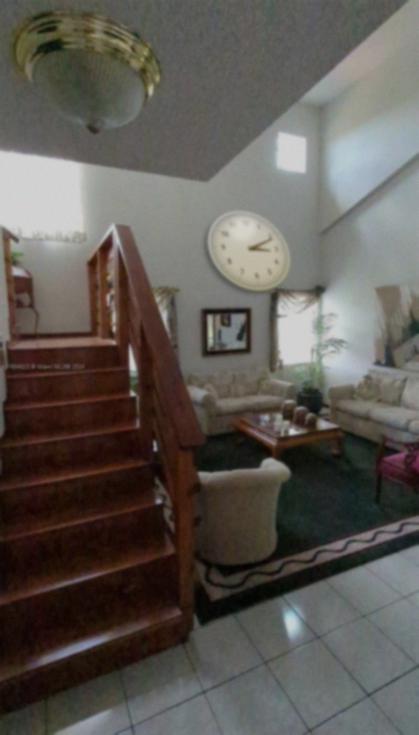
{"hour": 3, "minute": 11}
